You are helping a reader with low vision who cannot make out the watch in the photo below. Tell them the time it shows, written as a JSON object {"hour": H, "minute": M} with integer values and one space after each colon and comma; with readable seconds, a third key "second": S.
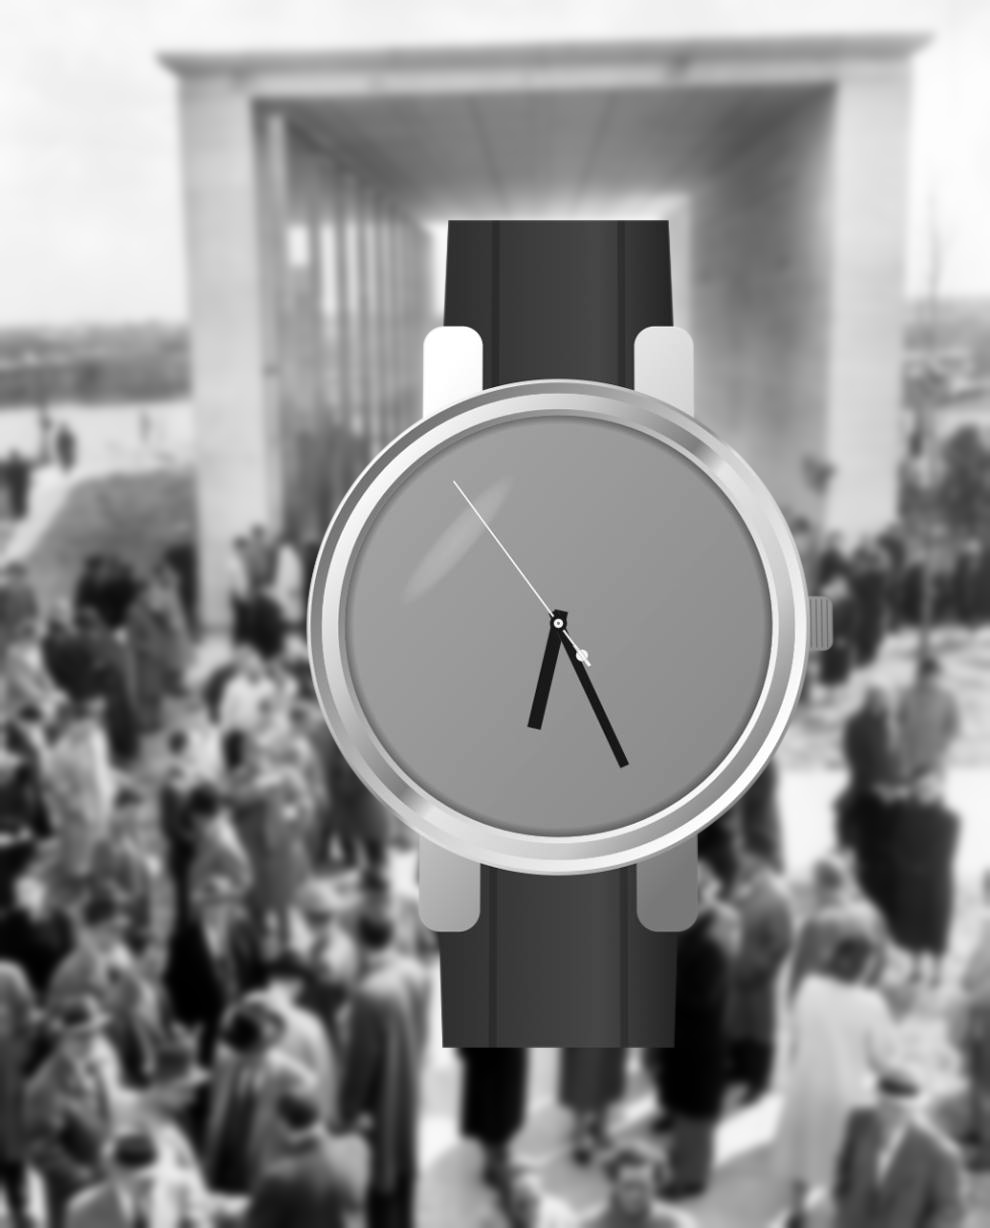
{"hour": 6, "minute": 25, "second": 54}
